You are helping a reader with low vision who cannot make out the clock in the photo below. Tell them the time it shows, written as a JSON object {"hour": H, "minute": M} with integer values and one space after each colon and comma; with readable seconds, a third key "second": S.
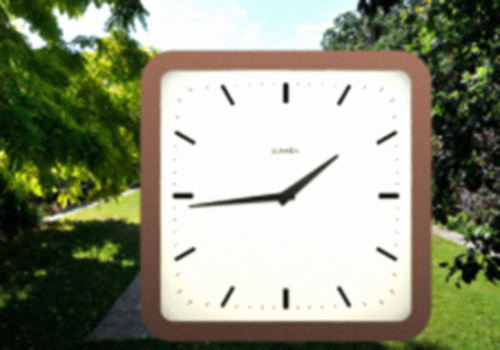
{"hour": 1, "minute": 44}
